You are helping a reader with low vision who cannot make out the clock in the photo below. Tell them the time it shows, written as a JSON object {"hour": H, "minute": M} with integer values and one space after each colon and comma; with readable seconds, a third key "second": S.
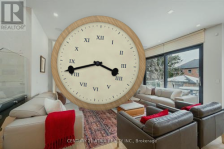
{"hour": 3, "minute": 42}
